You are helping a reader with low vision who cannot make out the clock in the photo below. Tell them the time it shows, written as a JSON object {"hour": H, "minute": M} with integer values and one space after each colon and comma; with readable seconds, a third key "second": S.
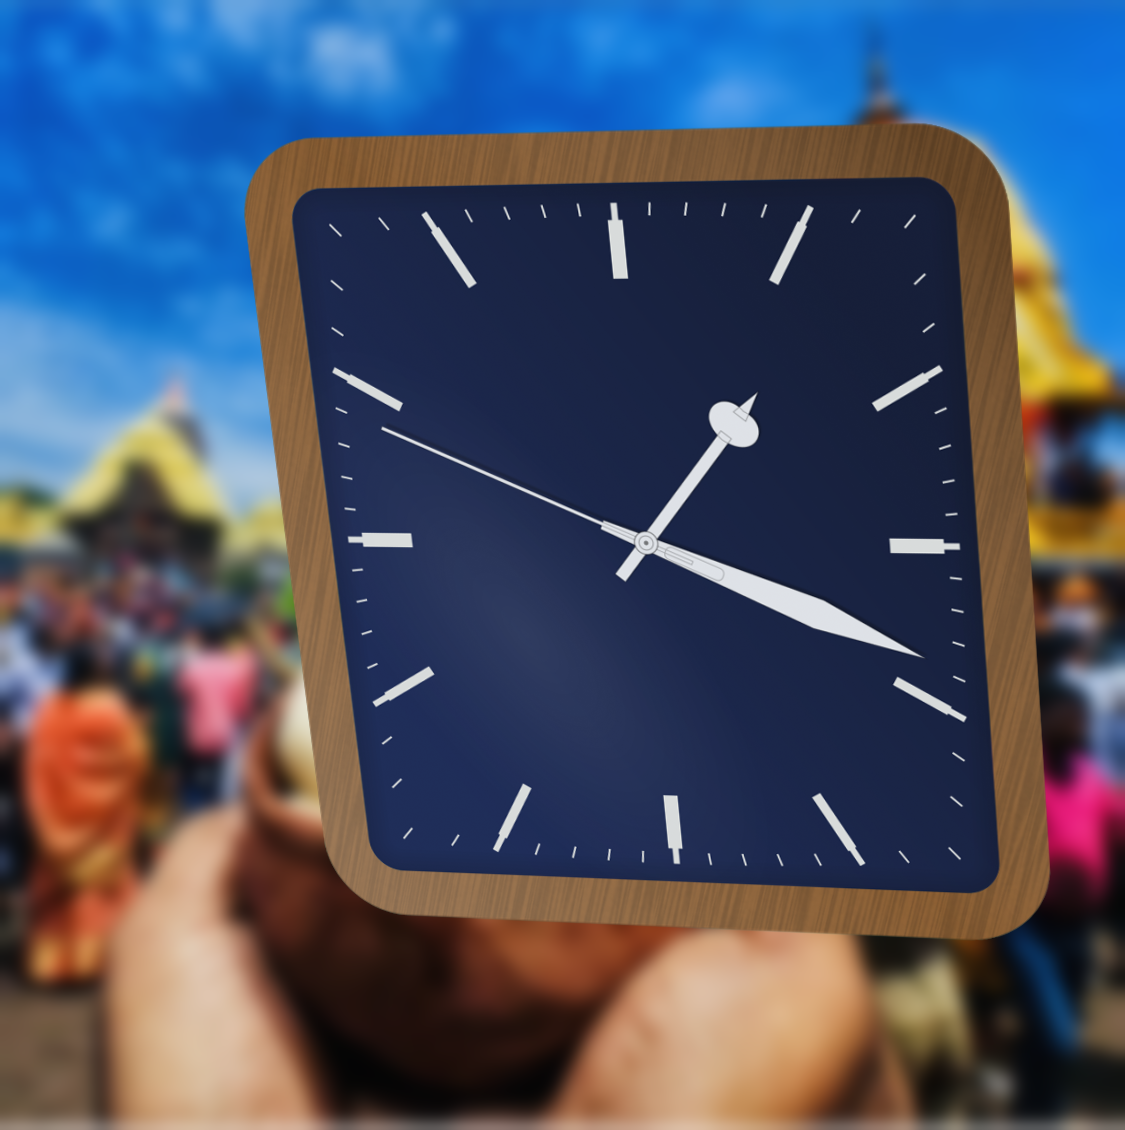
{"hour": 1, "minute": 18, "second": 49}
